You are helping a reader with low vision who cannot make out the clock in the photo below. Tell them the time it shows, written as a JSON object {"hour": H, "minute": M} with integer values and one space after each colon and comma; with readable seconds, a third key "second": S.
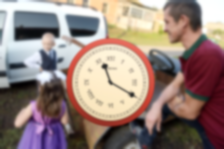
{"hour": 11, "minute": 20}
